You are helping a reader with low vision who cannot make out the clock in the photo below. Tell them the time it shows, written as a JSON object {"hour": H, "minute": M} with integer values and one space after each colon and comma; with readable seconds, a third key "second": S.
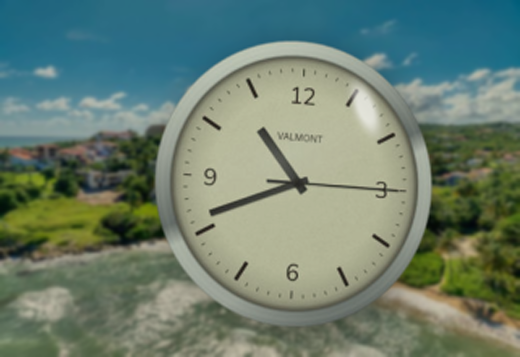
{"hour": 10, "minute": 41, "second": 15}
